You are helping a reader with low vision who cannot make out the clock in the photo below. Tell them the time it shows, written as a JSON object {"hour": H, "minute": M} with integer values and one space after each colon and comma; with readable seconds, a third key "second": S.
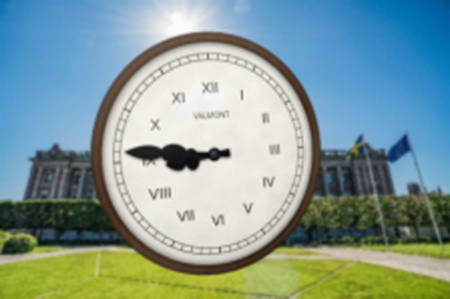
{"hour": 8, "minute": 46}
